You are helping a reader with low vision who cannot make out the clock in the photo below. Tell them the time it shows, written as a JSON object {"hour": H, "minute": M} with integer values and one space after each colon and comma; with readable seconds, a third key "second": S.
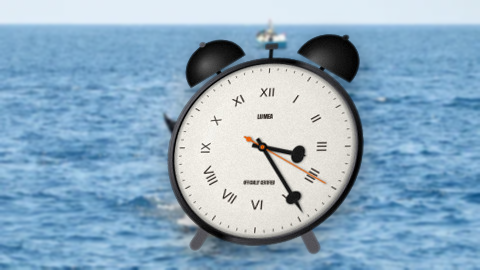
{"hour": 3, "minute": 24, "second": 20}
